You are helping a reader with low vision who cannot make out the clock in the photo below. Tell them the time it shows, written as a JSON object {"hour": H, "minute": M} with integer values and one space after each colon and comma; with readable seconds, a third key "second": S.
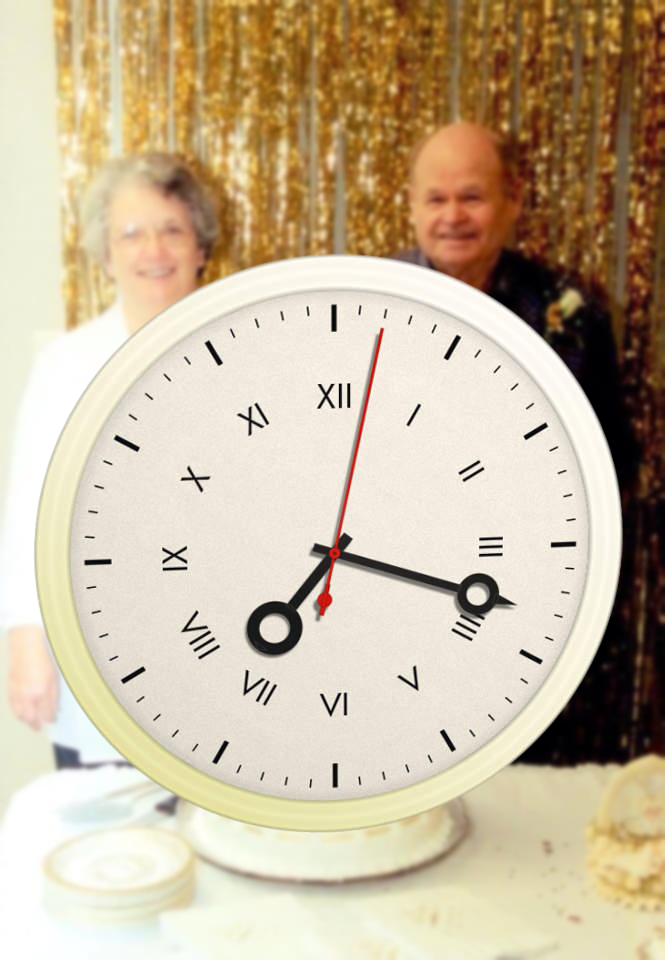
{"hour": 7, "minute": 18, "second": 2}
